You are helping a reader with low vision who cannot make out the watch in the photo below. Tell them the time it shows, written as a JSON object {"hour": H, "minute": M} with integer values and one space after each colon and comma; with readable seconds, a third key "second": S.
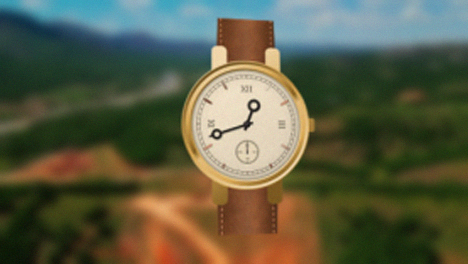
{"hour": 12, "minute": 42}
